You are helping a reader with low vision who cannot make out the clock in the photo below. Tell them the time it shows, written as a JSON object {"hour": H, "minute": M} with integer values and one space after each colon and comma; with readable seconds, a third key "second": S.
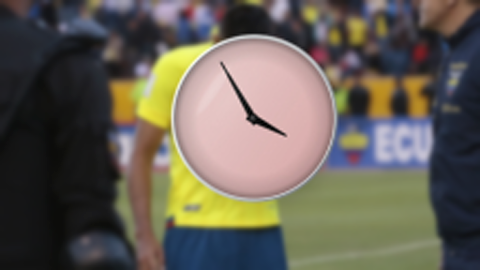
{"hour": 3, "minute": 55}
